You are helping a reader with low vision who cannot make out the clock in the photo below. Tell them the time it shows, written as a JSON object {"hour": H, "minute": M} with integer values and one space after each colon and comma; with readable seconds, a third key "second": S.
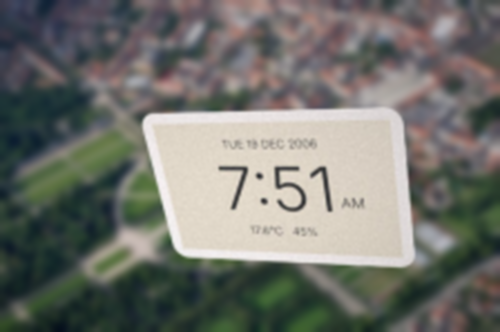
{"hour": 7, "minute": 51}
